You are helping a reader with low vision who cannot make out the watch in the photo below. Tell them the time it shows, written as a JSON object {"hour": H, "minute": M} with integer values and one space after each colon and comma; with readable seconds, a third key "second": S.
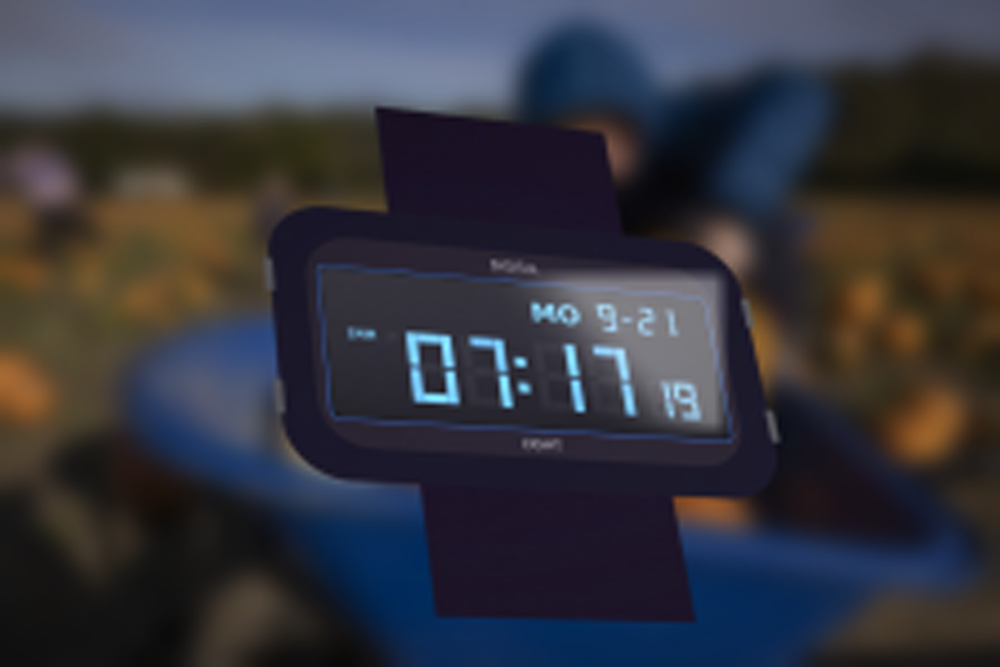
{"hour": 7, "minute": 17, "second": 19}
